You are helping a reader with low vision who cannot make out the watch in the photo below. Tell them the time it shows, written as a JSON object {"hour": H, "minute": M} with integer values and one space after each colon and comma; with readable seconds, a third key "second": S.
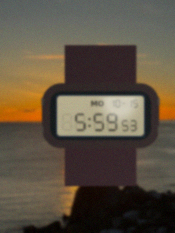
{"hour": 5, "minute": 59, "second": 53}
